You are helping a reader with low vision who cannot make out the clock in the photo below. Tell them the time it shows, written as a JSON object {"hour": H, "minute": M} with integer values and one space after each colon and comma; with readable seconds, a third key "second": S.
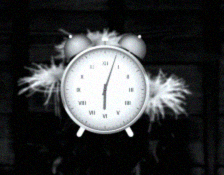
{"hour": 6, "minute": 3}
